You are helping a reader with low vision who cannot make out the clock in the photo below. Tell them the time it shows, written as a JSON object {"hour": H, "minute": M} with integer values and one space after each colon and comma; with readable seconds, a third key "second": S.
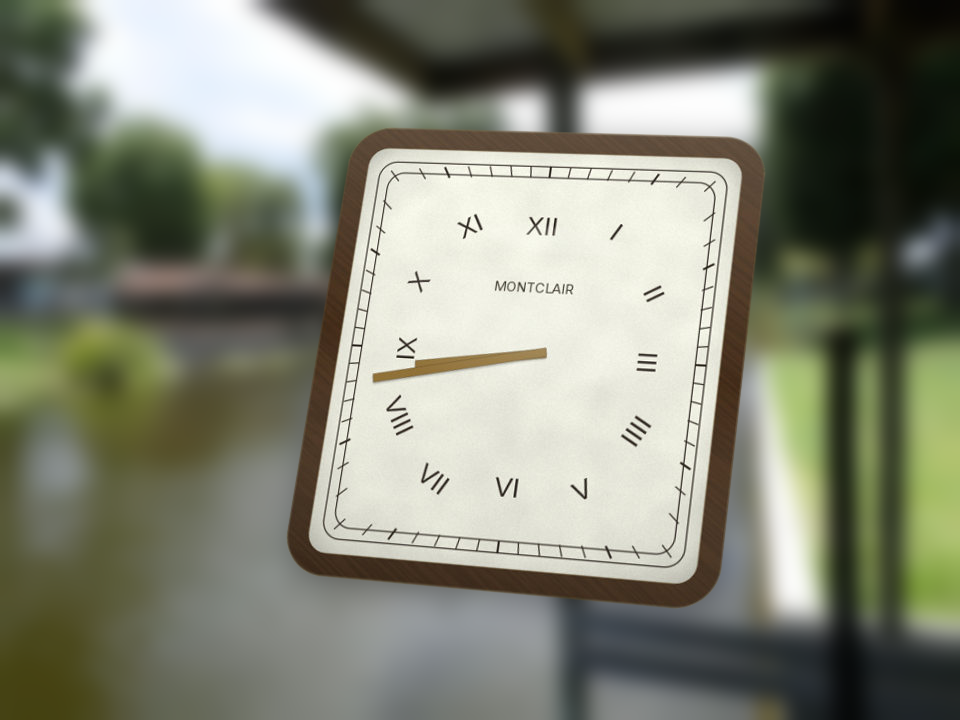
{"hour": 8, "minute": 43}
